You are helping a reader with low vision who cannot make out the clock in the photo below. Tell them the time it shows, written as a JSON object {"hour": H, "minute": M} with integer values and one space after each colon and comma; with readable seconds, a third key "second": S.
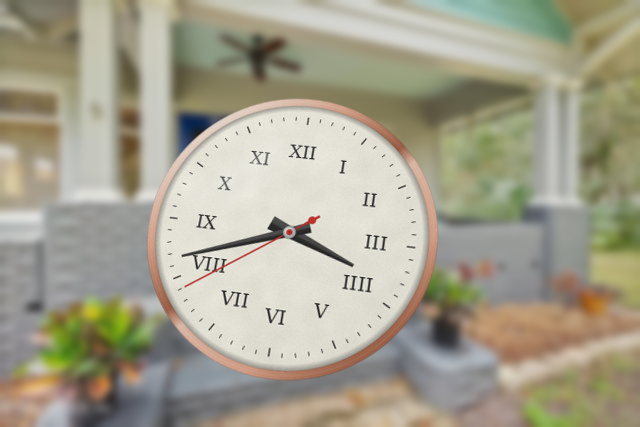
{"hour": 3, "minute": 41, "second": 39}
